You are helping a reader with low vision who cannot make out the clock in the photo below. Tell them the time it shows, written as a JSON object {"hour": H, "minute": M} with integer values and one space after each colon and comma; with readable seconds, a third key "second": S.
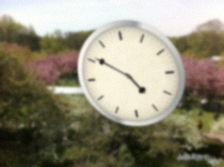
{"hour": 4, "minute": 51}
